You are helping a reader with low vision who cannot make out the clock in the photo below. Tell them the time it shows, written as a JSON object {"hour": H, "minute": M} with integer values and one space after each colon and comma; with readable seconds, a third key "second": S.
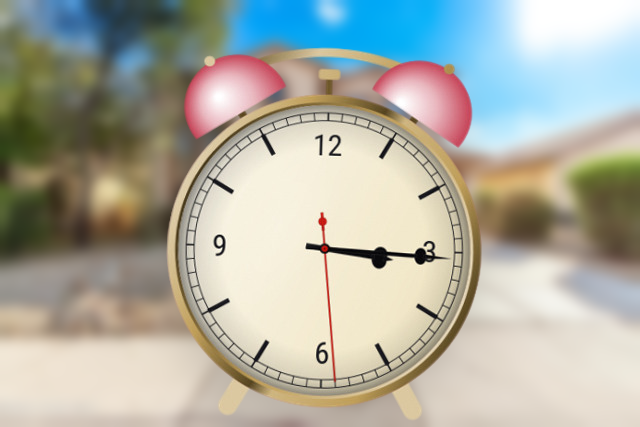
{"hour": 3, "minute": 15, "second": 29}
